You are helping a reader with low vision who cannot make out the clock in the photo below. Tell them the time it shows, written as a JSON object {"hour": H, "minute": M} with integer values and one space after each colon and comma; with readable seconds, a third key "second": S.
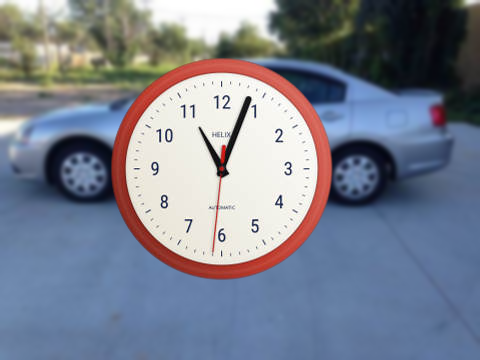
{"hour": 11, "minute": 3, "second": 31}
